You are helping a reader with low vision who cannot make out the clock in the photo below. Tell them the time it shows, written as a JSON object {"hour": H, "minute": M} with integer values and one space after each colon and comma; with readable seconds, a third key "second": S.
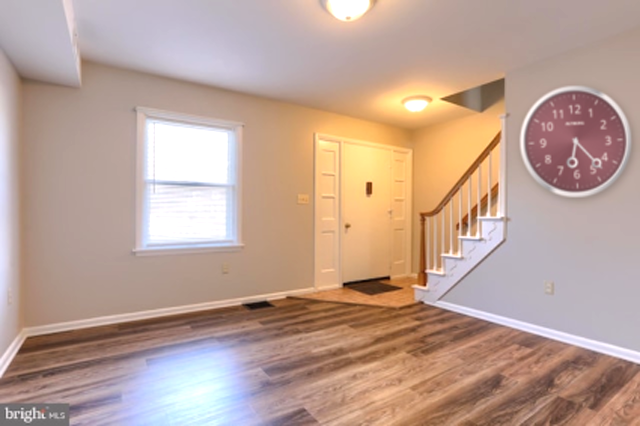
{"hour": 6, "minute": 23}
